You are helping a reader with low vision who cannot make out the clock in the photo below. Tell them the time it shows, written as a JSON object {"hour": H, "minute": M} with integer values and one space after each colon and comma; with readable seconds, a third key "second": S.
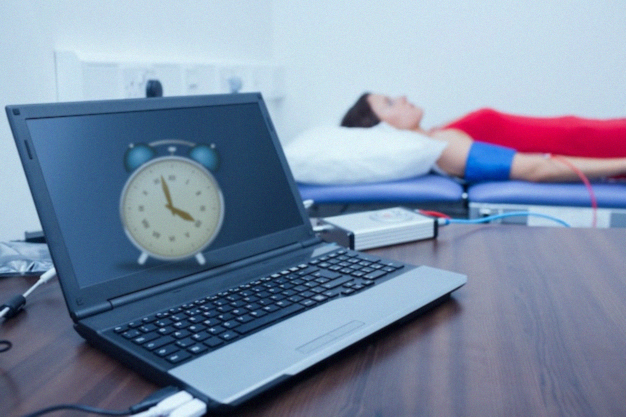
{"hour": 3, "minute": 57}
